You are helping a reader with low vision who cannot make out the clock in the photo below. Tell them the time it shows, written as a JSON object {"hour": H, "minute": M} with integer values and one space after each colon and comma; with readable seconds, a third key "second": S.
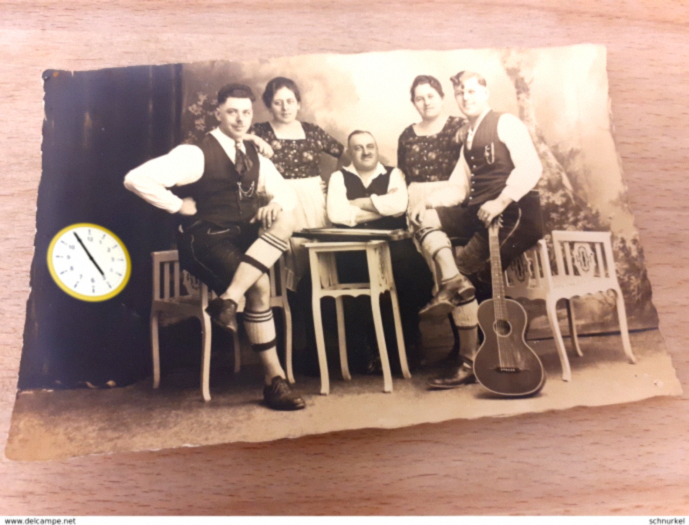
{"hour": 4, "minute": 55}
